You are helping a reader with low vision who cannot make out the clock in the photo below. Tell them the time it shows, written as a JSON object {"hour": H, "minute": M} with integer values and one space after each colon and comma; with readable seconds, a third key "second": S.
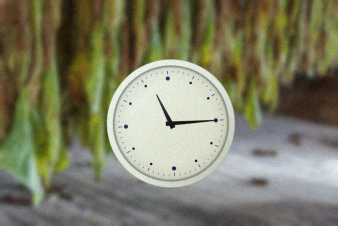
{"hour": 11, "minute": 15}
